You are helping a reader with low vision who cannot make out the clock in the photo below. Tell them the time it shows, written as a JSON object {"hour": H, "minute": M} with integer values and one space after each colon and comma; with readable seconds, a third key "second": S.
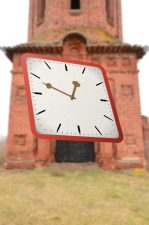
{"hour": 12, "minute": 49}
